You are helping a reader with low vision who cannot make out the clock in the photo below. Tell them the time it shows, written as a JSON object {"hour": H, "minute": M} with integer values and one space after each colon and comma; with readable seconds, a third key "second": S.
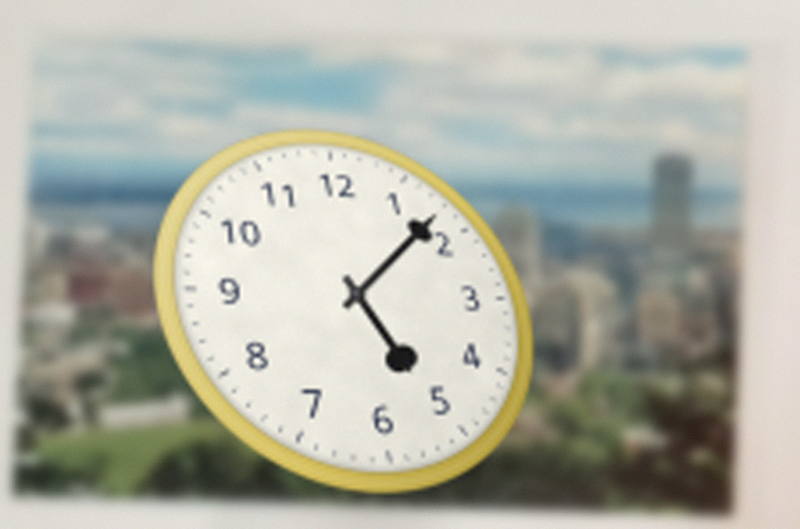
{"hour": 5, "minute": 8}
